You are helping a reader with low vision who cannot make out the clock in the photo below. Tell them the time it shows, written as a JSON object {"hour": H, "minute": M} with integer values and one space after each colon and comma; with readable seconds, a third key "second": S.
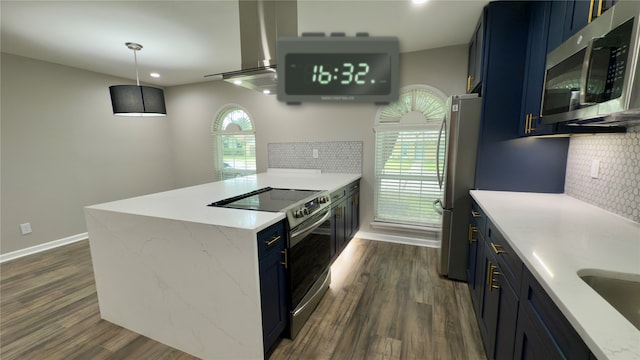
{"hour": 16, "minute": 32}
